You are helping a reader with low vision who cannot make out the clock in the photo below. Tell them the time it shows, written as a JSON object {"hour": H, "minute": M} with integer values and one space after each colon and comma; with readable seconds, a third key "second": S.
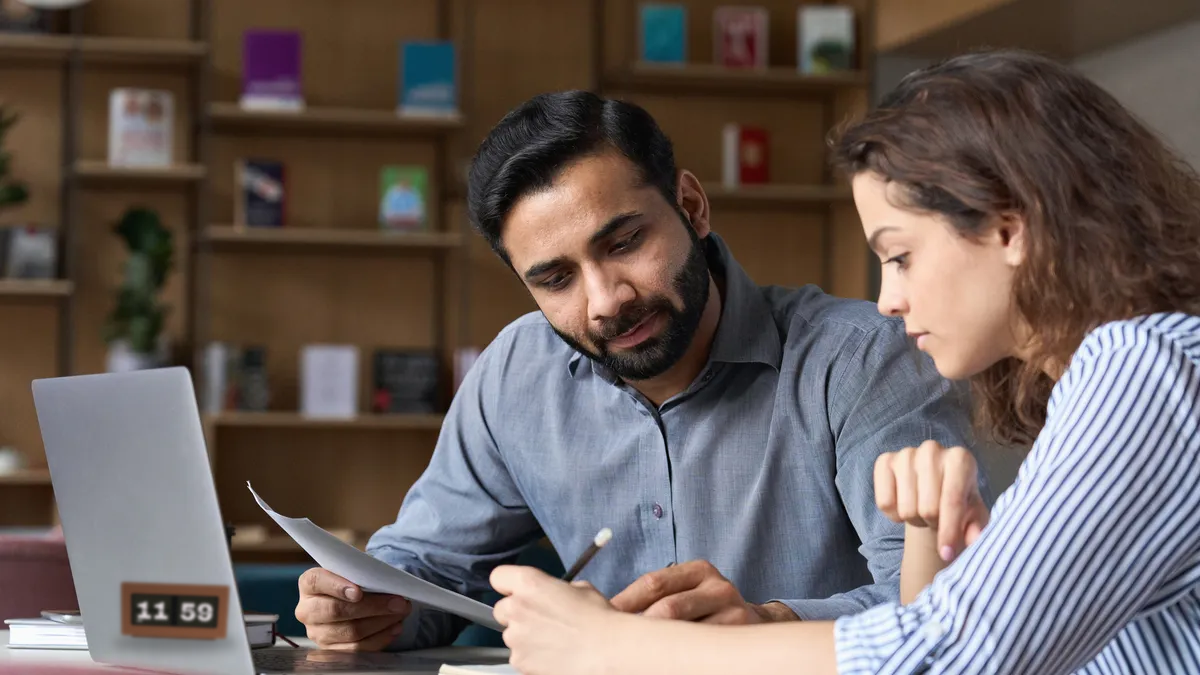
{"hour": 11, "minute": 59}
